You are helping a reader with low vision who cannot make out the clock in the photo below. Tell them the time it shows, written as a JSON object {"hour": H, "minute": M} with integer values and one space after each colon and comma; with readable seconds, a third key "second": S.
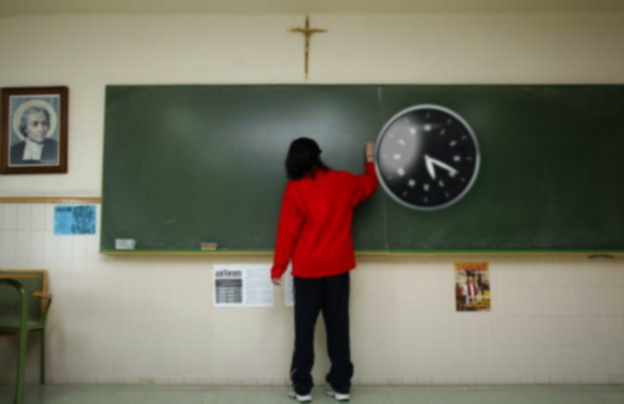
{"hour": 5, "minute": 19}
